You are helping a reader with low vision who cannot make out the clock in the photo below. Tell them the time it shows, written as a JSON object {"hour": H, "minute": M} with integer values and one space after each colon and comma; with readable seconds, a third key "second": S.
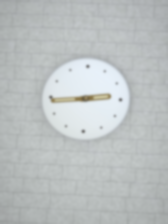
{"hour": 2, "minute": 44}
